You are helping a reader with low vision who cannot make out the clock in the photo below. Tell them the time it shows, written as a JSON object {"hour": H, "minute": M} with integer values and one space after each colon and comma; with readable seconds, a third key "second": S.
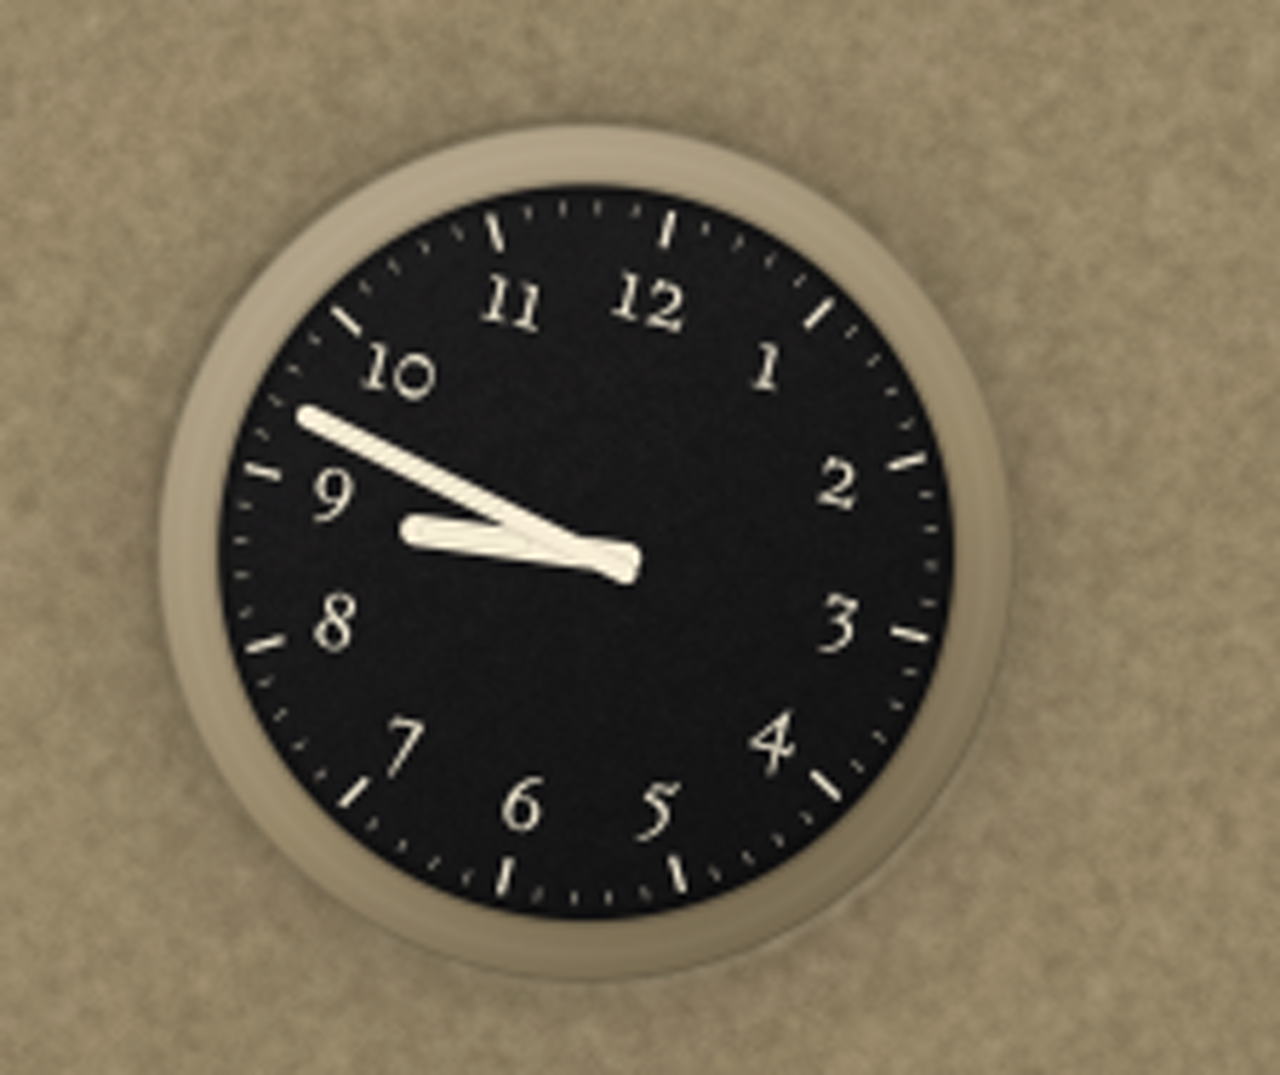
{"hour": 8, "minute": 47}
